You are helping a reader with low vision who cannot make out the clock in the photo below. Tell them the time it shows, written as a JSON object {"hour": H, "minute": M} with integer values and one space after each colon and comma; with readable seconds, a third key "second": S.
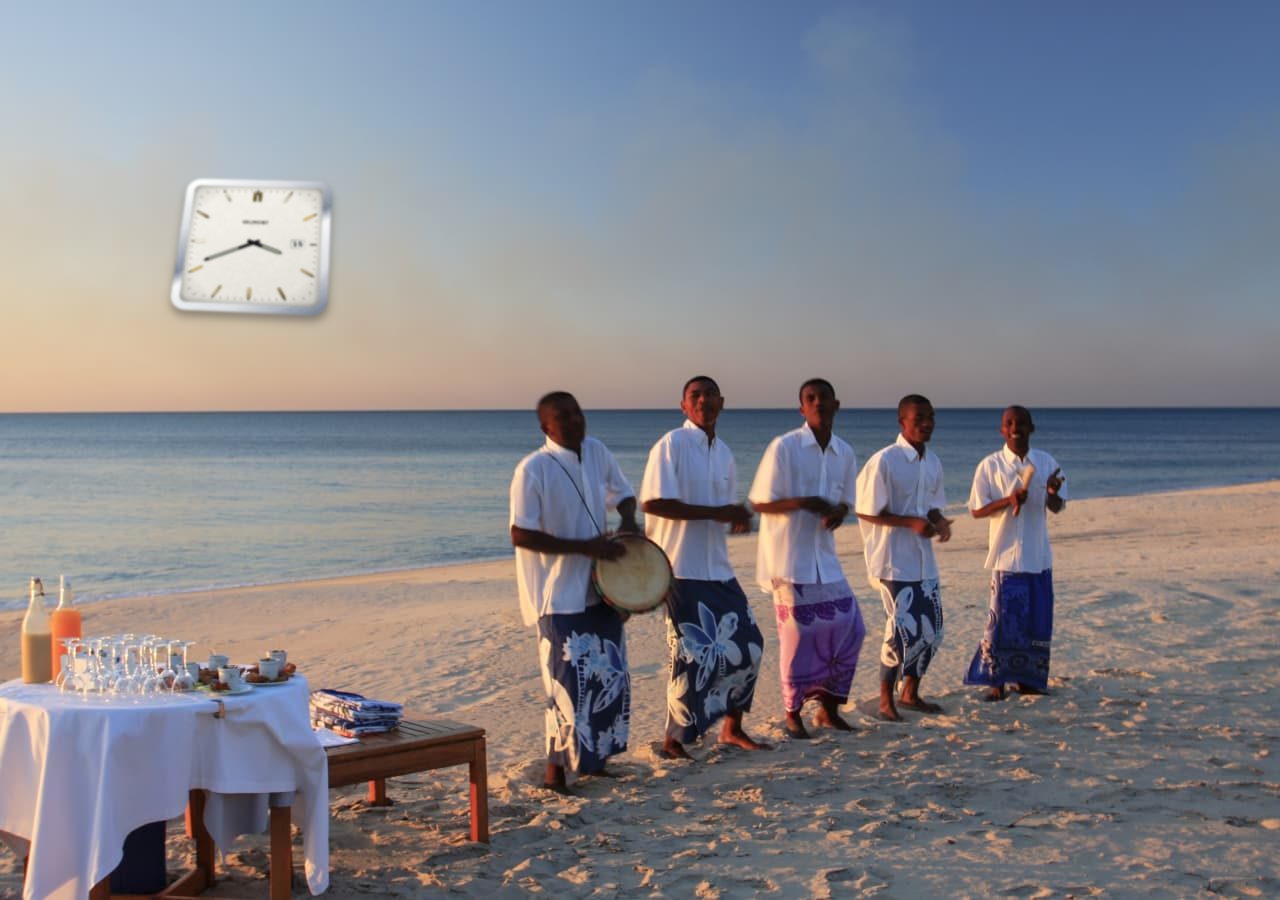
{"hour": 3, "minute": 41}
